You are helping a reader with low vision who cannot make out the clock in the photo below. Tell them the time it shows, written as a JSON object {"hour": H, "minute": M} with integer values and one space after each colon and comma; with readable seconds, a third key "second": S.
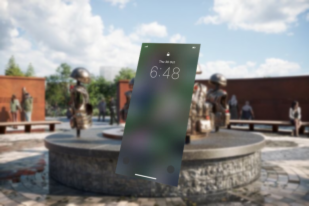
{"hour": 6, "minute": 48}
